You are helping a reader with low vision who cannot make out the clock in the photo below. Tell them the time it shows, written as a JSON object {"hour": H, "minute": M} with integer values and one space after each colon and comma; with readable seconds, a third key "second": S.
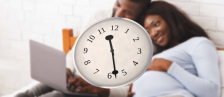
{"hour": 11, "minute": 28}
